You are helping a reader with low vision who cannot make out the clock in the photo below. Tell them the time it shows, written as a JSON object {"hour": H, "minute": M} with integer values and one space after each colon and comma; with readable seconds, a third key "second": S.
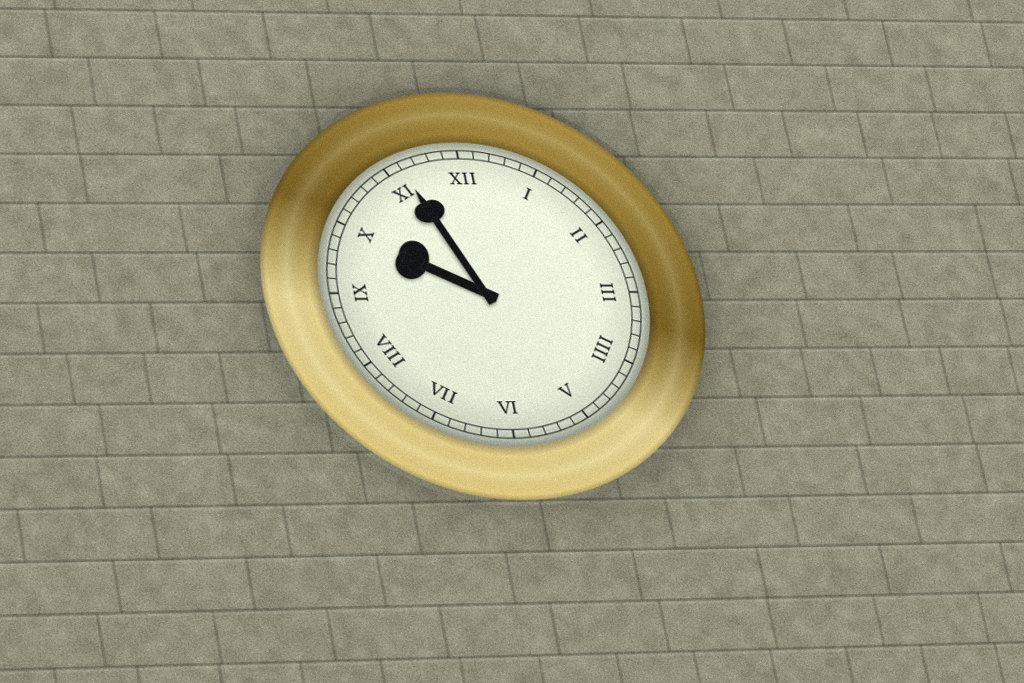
{"hour": 9, "minute": 56}
